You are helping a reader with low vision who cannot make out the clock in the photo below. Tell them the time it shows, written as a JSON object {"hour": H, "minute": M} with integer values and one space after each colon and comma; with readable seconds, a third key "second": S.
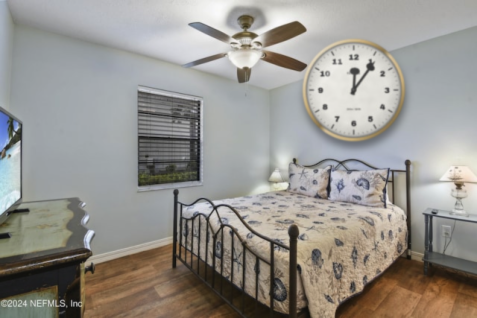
{"hour": 12, "minute": 6}
